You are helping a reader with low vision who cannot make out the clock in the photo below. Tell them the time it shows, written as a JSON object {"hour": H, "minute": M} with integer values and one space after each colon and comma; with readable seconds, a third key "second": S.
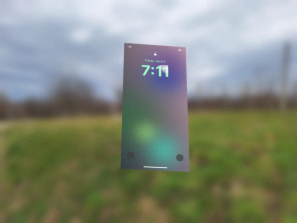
{"hour": 7, "minute": 11}
